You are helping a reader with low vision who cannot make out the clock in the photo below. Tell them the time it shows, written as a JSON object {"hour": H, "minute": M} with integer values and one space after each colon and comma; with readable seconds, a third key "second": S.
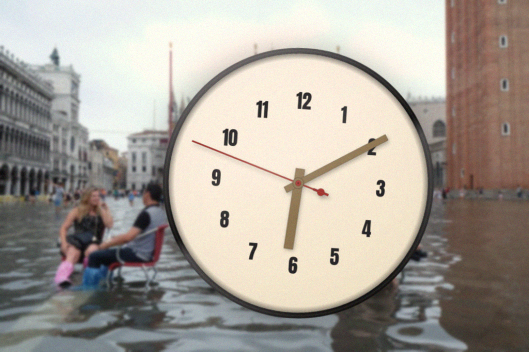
{"hour": 6, "minute": 9, "second": 48}
